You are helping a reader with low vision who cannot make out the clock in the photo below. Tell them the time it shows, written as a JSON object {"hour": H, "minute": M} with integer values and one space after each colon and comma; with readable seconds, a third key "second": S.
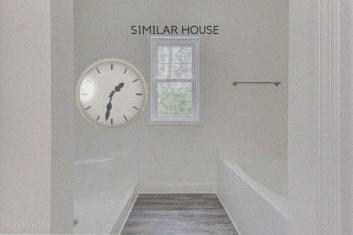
{"hour": 1, "minute": 32}
